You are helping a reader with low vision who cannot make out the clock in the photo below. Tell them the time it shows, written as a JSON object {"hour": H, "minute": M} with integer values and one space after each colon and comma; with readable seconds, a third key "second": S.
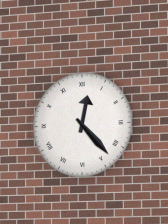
{"hour": 12, "minute": 23}
